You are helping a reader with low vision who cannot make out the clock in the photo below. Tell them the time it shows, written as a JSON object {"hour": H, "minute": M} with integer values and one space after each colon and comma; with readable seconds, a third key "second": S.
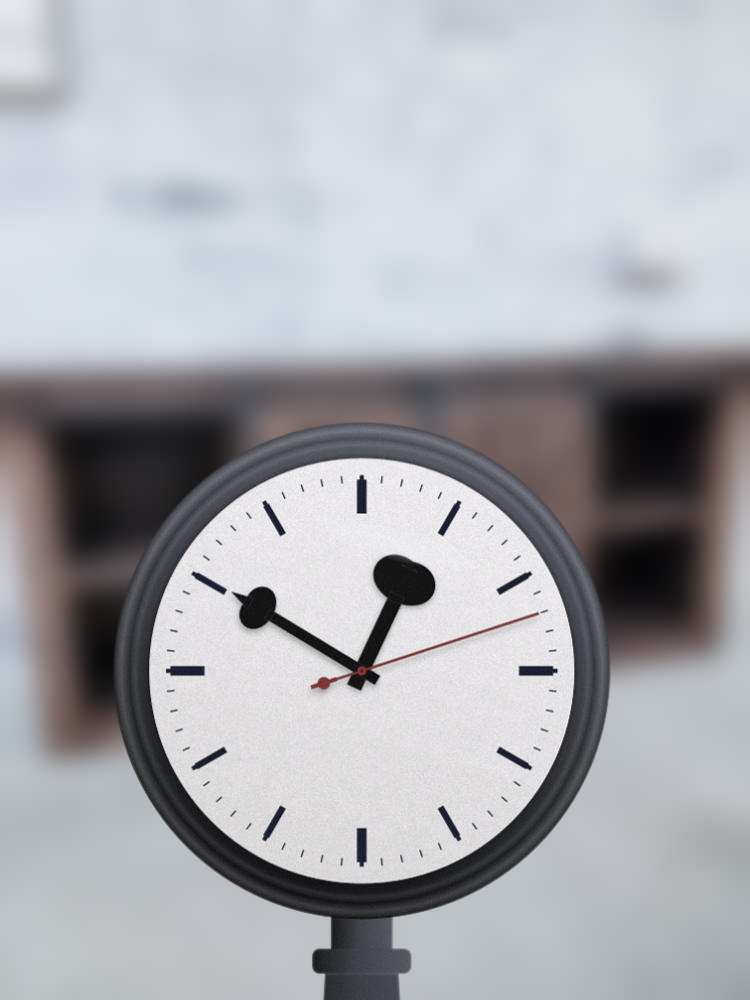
{"hour": 12, "minute": 50, "second": 12}
